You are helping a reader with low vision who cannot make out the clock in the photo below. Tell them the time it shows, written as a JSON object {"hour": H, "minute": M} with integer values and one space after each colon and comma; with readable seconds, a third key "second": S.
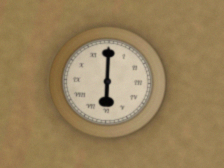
{"hour": 6, "minute": 0}
